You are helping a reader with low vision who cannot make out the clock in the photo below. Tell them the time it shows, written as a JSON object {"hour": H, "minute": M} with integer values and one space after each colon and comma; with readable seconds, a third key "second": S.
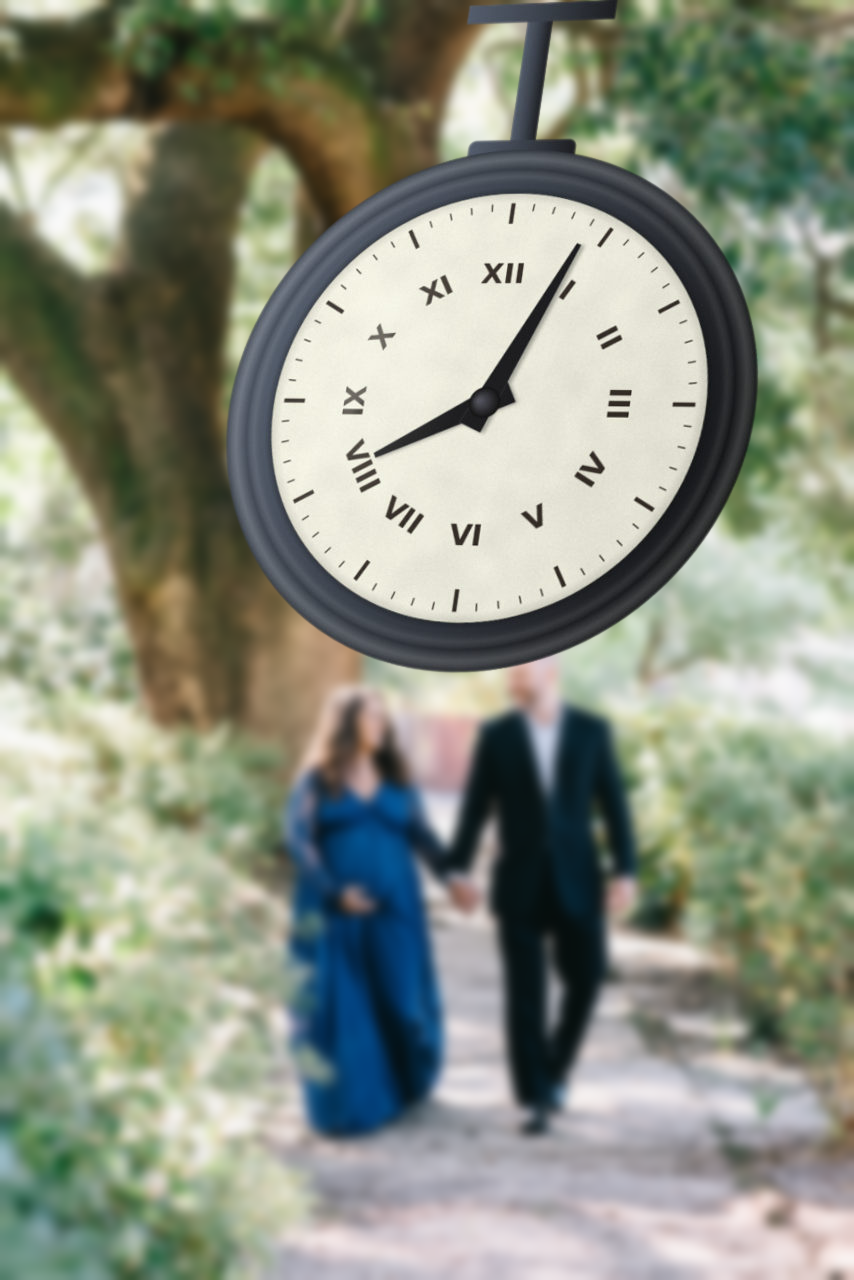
{"hour": 8, "minute": 4}
